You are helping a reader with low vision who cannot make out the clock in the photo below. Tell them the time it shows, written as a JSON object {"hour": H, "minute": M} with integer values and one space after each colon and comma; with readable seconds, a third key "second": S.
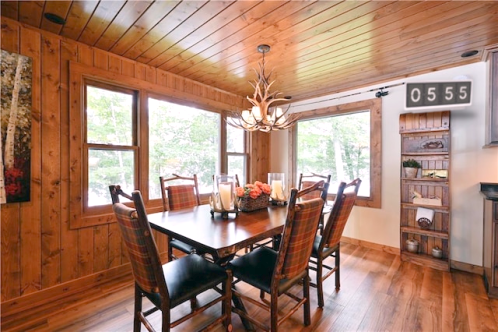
{"hour": 5, "minute": 55}
